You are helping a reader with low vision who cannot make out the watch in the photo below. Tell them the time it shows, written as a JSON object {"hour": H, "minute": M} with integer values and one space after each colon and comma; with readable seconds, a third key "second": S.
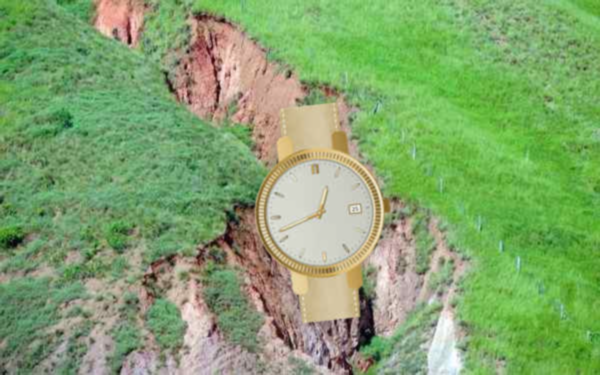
{"hour": 12, "minute": 42}
